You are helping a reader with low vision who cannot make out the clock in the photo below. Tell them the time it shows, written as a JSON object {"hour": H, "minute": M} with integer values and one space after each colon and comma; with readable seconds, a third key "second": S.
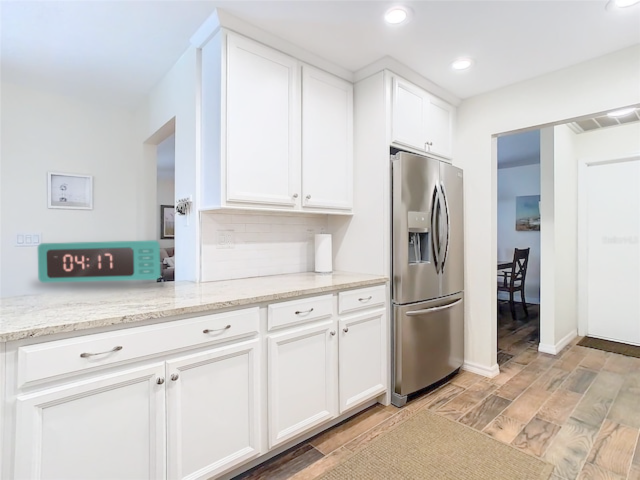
{"hour": 4, "minute": 17}
